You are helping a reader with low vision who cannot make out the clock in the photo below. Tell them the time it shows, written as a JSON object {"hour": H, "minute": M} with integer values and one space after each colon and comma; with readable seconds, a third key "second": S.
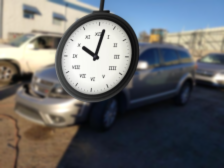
{"hour": 10, "minute": 2}
